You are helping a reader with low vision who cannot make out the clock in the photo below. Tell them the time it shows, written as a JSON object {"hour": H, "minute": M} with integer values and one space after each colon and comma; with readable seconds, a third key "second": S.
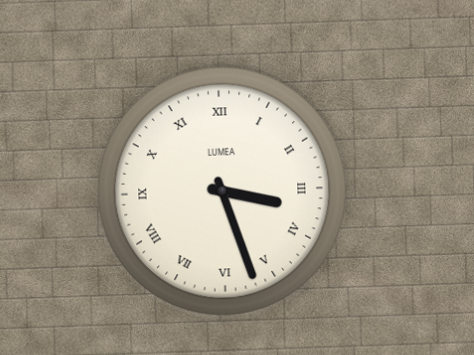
{"hour": 3, "minute": 27}
